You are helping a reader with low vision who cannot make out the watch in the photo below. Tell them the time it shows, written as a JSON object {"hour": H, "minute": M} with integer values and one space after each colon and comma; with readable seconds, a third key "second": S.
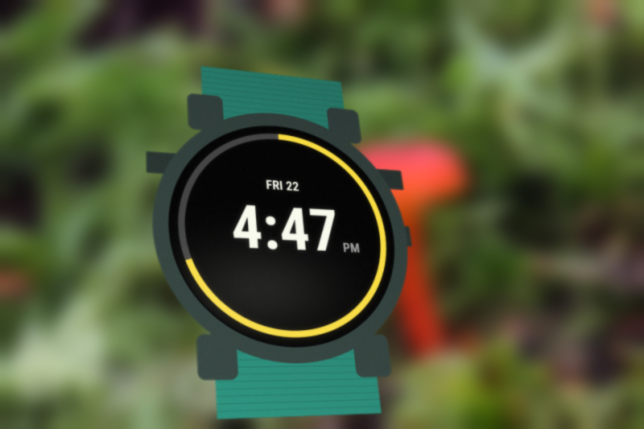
{"hour": 4, "minute": 47}
